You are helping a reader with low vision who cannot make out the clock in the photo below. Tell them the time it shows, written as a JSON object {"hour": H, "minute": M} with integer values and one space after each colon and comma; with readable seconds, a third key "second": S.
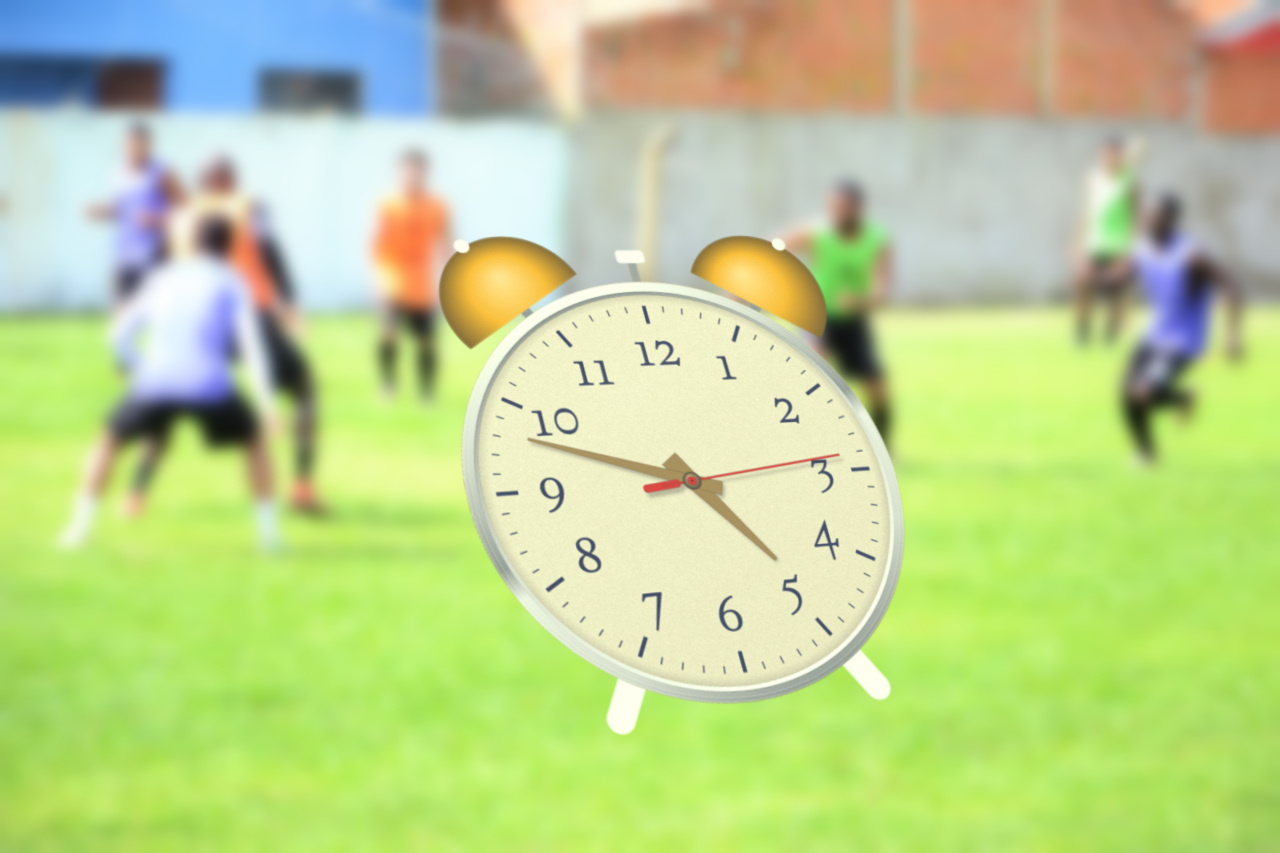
{"hour": 4, "minute": 48, "second": 14}
